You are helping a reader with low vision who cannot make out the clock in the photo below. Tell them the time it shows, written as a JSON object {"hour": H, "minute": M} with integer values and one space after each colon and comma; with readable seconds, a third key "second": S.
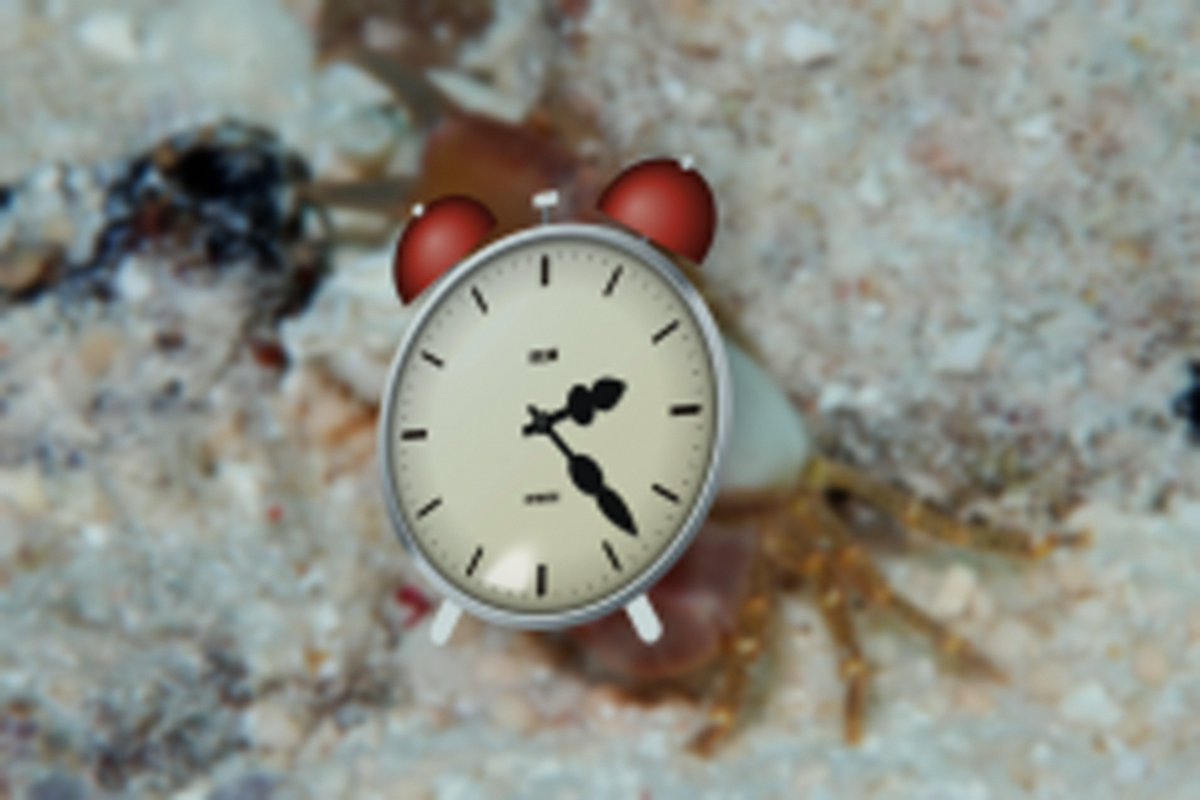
{"hour": 2, "minute": 23}
